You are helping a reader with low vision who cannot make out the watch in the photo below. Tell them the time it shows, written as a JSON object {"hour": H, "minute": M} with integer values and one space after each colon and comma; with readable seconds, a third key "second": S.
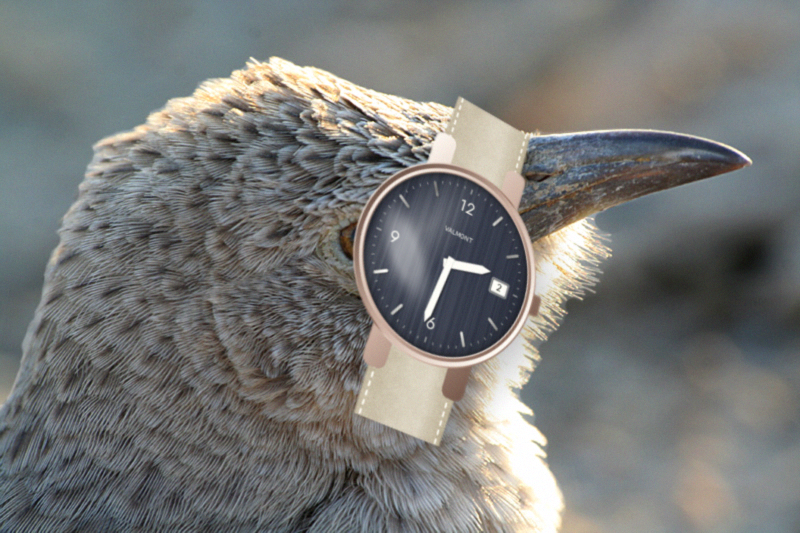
{"hour": 2, "minute": 31}
